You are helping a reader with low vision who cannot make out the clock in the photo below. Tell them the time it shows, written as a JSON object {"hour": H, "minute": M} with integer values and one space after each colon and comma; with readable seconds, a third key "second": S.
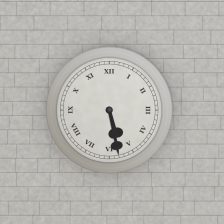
{"hour": 5, "minute": 28}
